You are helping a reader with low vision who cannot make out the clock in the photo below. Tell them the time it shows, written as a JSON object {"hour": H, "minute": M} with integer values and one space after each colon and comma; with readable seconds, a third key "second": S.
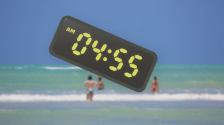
{"hour": 4, "minute": 55}
